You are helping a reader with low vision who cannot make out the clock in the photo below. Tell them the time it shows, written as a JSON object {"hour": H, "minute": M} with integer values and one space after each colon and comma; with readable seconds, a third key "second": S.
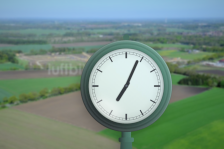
{"hour": 7, "minute": 4}
